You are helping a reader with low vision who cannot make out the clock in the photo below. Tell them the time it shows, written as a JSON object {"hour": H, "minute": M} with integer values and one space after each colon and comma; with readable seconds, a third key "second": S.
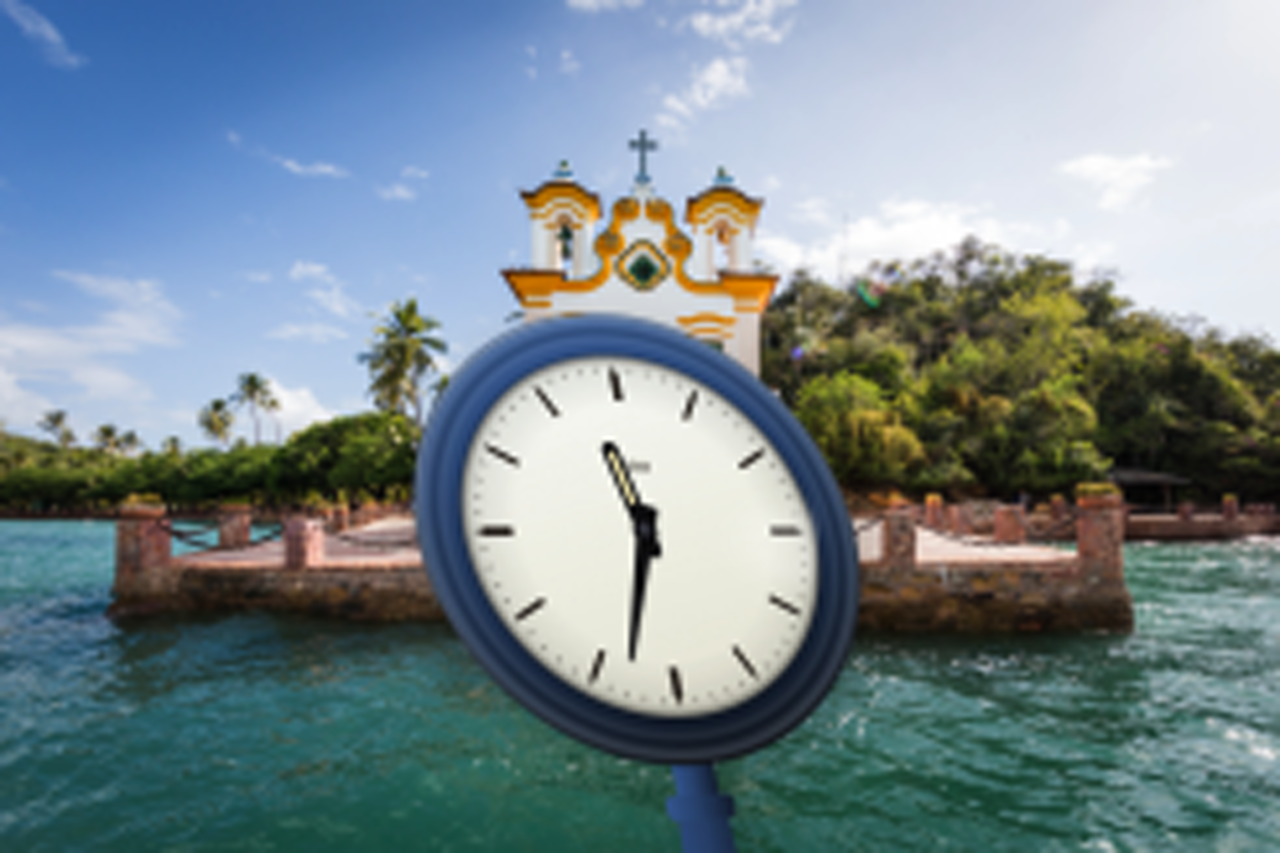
{"hour": 11, "minute": 33}
